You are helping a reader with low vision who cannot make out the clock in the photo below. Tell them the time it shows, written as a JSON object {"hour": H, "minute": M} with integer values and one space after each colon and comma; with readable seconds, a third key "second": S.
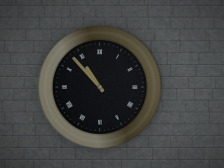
{"hour": 10, "minute": 53}
